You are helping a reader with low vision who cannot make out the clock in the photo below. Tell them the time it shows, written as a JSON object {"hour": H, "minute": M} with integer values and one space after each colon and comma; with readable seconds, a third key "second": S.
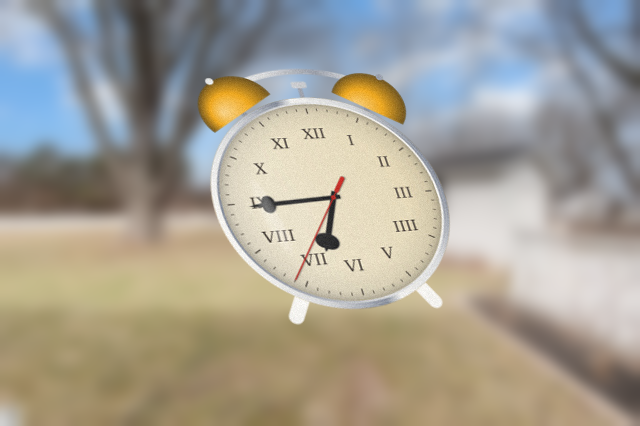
{"hour": 6, "minute": 44, "second": 36}
